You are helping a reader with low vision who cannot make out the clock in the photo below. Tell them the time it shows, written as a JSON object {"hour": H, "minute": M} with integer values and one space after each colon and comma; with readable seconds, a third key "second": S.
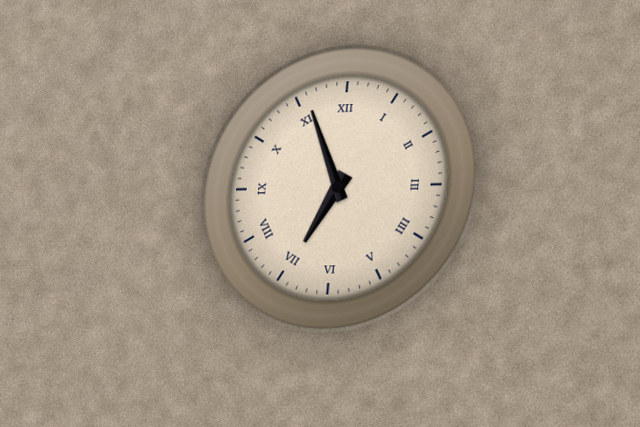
{"hour": 6, "minute": 56}
